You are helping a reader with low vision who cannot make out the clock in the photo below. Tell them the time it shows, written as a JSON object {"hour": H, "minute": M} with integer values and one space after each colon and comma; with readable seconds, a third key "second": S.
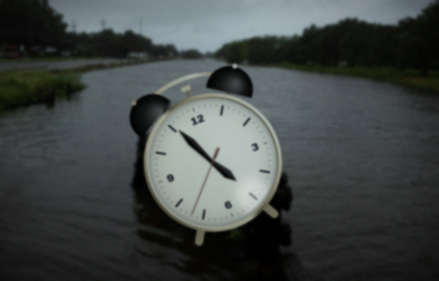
{"hour": 4, "minute": 55, "second": 37}
